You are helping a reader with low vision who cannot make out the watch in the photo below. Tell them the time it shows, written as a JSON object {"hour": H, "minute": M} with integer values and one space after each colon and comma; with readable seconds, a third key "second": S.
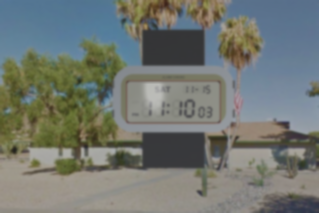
{"hour": 11, "minute": 10, "second": 3}
